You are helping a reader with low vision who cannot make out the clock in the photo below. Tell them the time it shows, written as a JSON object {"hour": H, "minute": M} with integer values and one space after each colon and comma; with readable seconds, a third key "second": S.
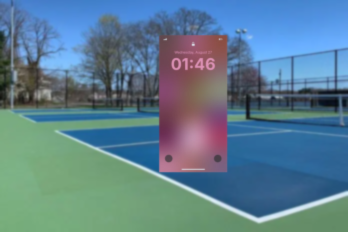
{"hour": 1, "minute": 46}
